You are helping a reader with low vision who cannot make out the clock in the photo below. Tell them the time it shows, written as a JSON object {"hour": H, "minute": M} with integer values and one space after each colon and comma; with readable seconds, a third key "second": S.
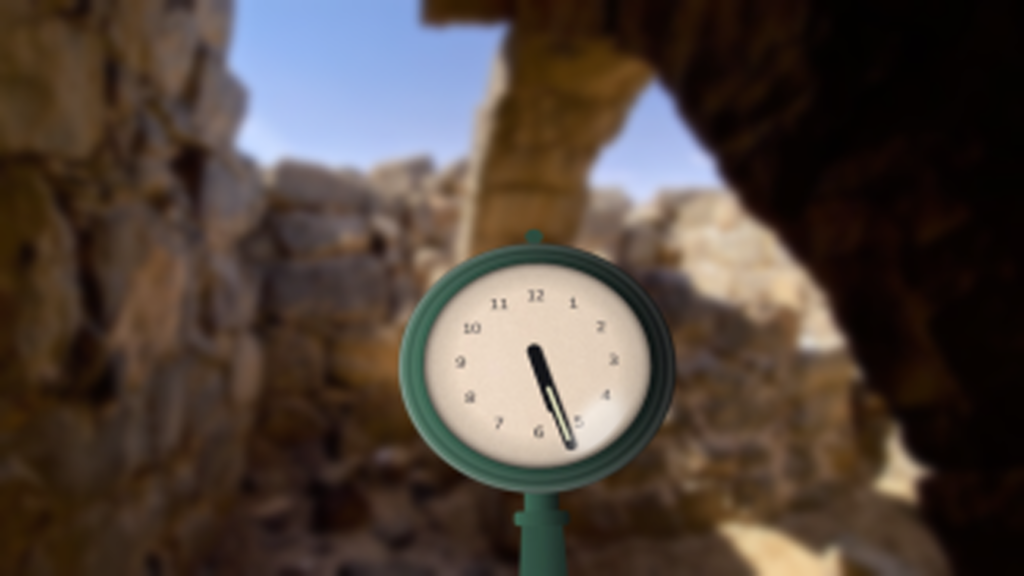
{"hour": 5, "minute": 27}
